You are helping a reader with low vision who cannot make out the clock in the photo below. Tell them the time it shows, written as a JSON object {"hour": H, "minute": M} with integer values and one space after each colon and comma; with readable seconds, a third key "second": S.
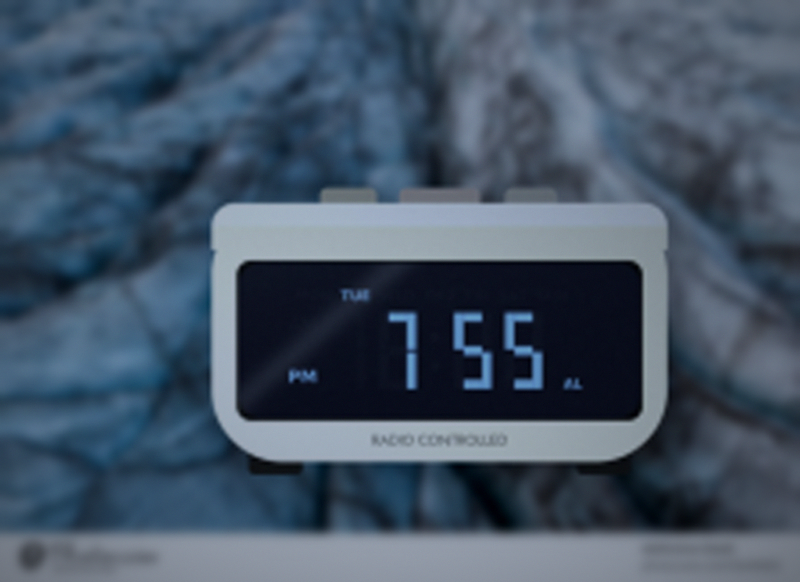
{"hour": 7, "minute": 55}
